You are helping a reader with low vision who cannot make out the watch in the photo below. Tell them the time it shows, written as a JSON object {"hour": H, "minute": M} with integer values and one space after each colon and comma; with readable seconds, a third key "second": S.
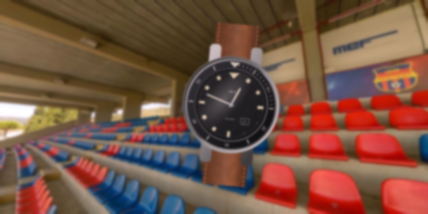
{"hour": 12, "minute": 48}
